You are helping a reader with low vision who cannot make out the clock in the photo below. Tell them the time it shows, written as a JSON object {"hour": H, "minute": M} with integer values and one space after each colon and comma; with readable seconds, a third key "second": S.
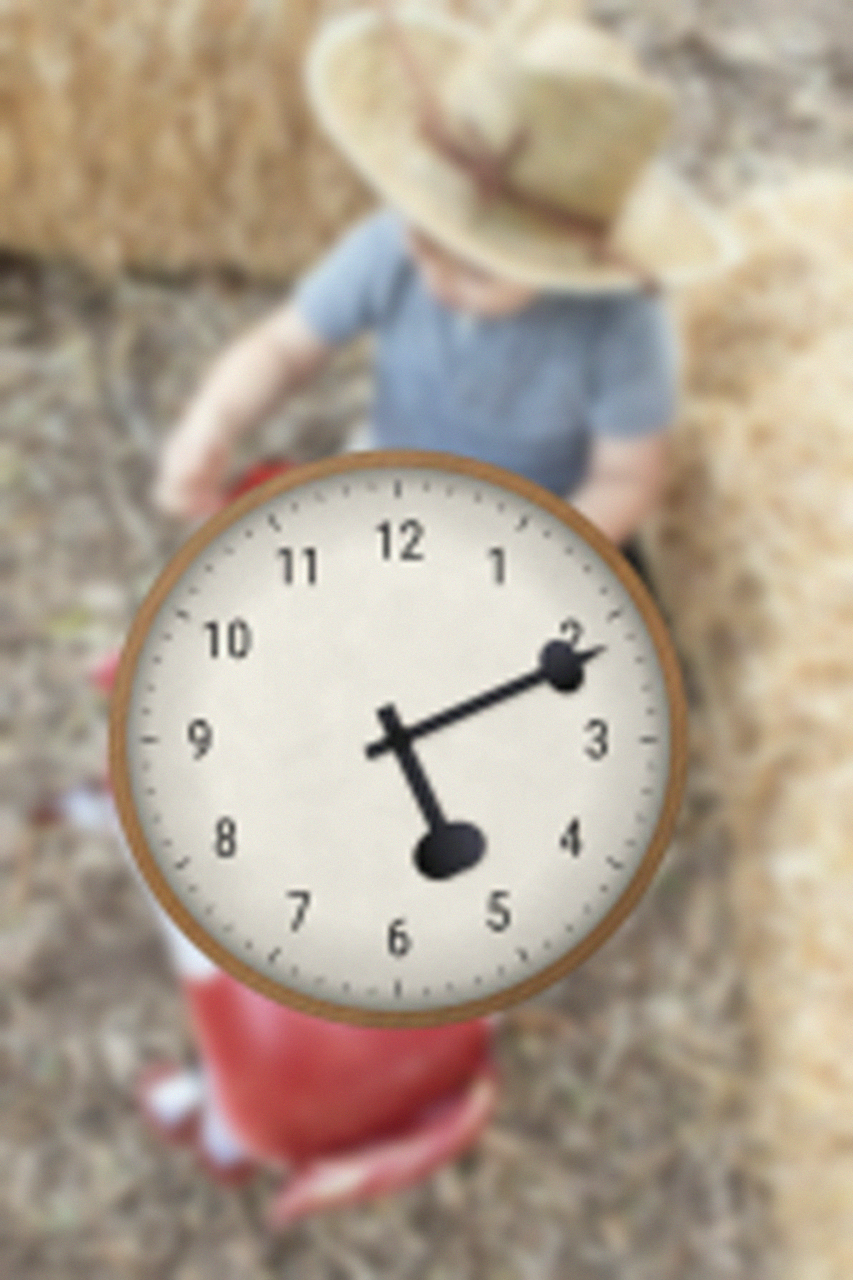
{"hour": 5, "minute": 11}
